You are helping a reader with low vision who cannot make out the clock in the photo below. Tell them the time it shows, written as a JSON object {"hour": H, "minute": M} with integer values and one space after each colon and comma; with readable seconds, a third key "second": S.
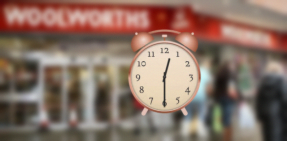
{"hour": 12, "minute": 30}
